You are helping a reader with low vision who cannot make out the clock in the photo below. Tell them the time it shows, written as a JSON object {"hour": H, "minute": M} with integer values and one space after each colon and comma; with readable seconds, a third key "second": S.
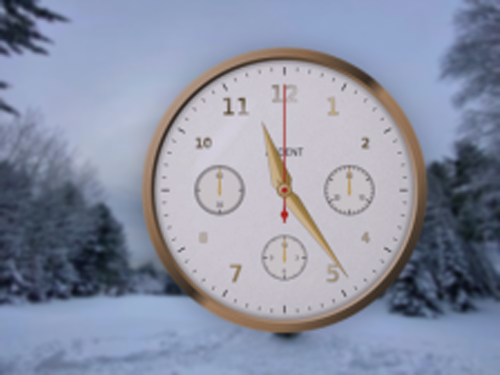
{"hour": 11, "minute": 24}
